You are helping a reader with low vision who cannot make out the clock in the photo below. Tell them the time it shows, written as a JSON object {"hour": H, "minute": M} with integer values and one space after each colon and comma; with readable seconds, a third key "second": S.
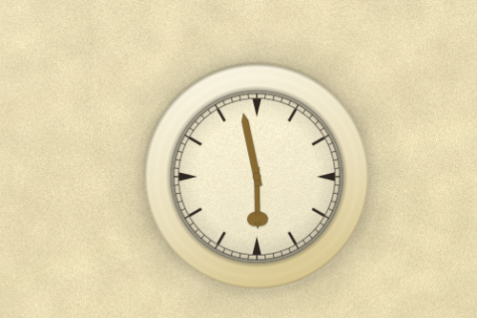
{"hour": 5, "minute": 58}
